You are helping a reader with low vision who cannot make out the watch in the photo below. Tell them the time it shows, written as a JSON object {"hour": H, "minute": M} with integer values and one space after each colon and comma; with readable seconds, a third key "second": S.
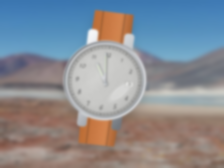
{"hour": 10, "minute": 59}
